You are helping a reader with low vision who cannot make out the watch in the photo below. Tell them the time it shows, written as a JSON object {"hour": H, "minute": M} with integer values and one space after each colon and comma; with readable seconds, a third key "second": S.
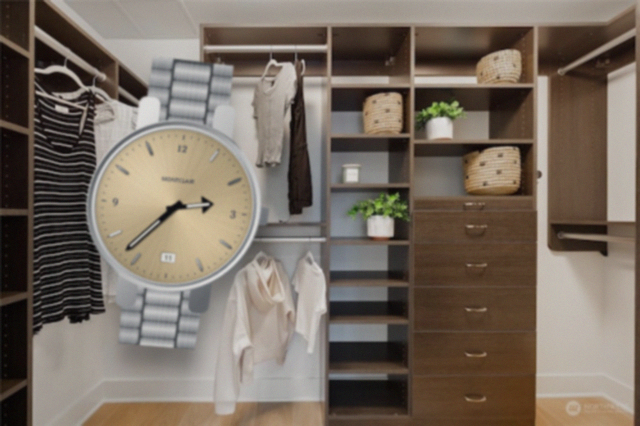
{"hour": 2, "minute": 37}
